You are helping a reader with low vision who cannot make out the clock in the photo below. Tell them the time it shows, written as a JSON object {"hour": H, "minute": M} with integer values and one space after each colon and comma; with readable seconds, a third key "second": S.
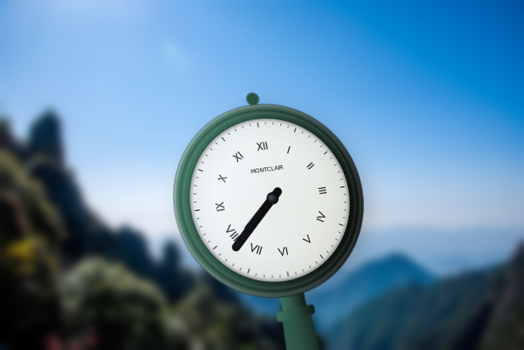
{"hour": 7, "minute": 38}
